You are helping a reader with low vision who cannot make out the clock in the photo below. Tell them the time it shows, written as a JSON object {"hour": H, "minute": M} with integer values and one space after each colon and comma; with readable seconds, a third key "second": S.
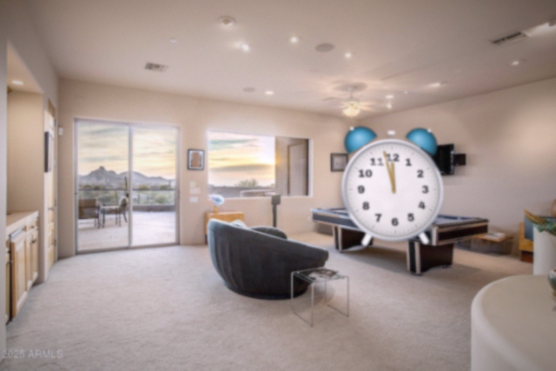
{"hour": 11, "minute": 58}
